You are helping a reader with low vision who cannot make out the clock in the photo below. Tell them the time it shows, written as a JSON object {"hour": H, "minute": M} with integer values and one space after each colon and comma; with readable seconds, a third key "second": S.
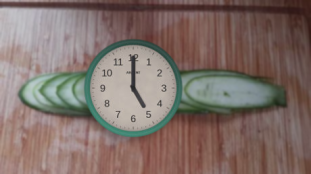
{"hour": 5, "minute": 0}
